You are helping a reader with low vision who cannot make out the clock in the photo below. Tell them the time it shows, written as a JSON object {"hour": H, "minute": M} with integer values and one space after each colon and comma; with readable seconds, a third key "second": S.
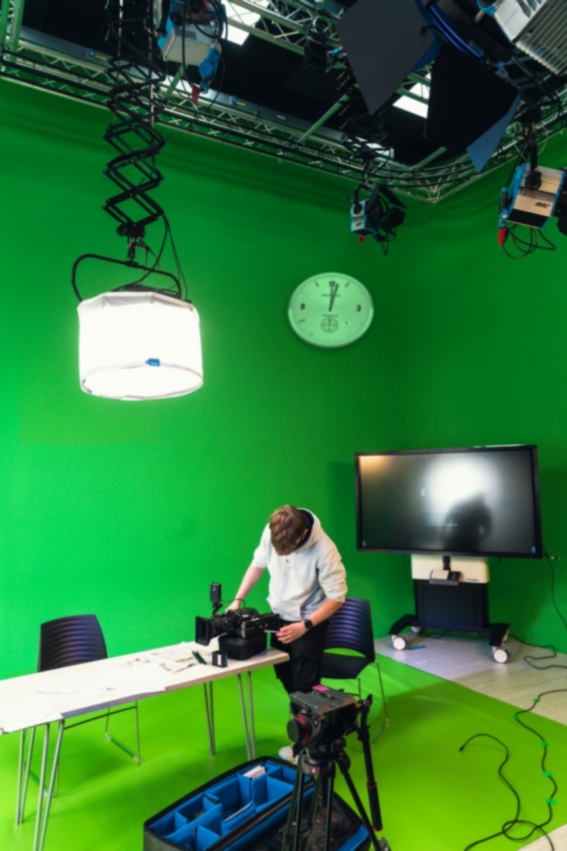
{"hour": 12, "minute": 2}
